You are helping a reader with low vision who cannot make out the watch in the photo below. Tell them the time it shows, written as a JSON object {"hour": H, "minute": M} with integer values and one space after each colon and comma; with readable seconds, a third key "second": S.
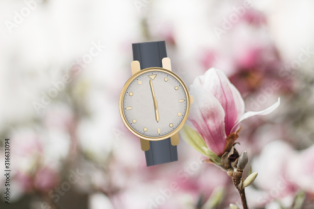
{"hour": 5, "minute": 59}
